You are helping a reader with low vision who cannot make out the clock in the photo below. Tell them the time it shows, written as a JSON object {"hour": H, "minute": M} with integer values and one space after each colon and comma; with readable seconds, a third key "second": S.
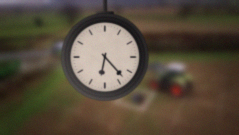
{"hour": 6, "minute": 23}
